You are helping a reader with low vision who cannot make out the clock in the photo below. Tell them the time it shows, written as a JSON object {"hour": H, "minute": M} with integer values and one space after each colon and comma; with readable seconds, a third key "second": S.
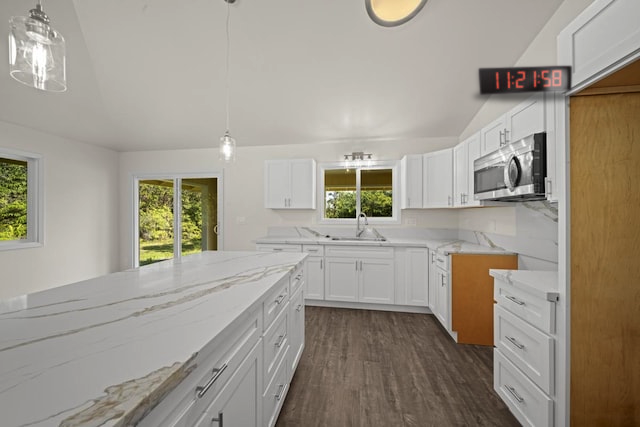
{"hour": 11, "minute": 21, "second": 58}
